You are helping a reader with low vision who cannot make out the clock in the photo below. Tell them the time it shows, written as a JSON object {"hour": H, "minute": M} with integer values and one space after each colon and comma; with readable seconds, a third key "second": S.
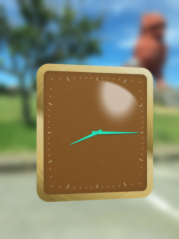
{"hour": 8, "minute": 15}
